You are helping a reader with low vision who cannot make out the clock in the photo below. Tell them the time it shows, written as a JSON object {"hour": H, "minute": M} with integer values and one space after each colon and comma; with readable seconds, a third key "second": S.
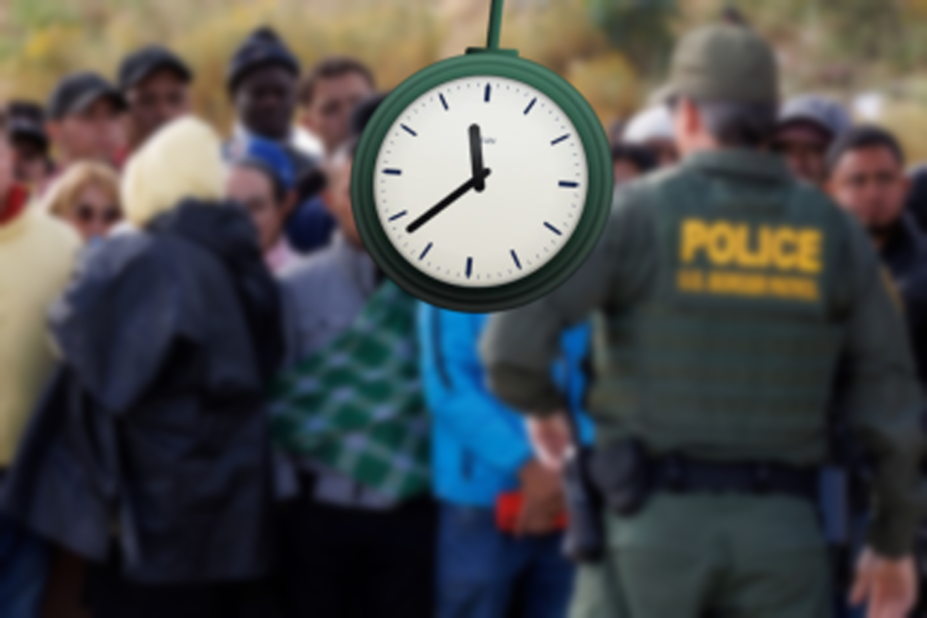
{"hour": 11, "minute": 38}
